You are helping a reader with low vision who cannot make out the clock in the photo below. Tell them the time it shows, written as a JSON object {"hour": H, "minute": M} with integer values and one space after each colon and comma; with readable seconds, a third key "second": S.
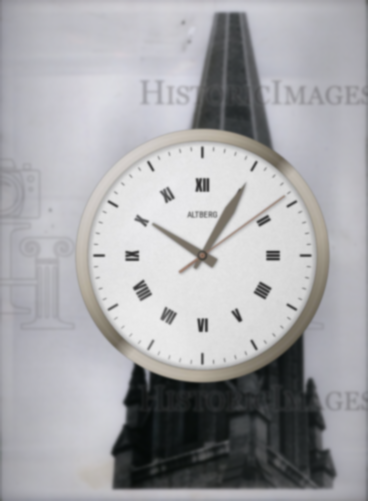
{"hour": 10, "minute": 5, "second": 9}
